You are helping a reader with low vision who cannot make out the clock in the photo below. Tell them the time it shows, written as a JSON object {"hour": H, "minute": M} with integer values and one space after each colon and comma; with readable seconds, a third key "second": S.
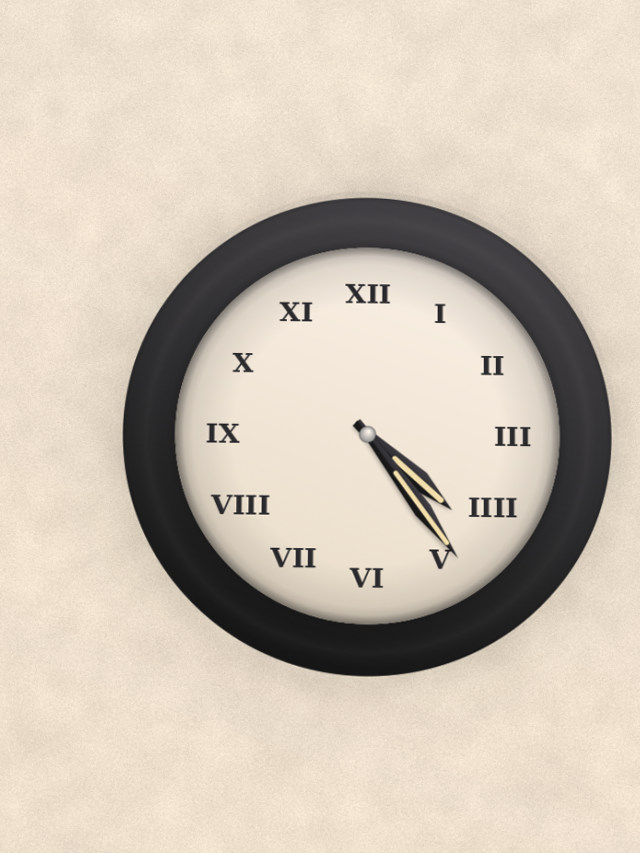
{"hour": 4, "minute": 24}
